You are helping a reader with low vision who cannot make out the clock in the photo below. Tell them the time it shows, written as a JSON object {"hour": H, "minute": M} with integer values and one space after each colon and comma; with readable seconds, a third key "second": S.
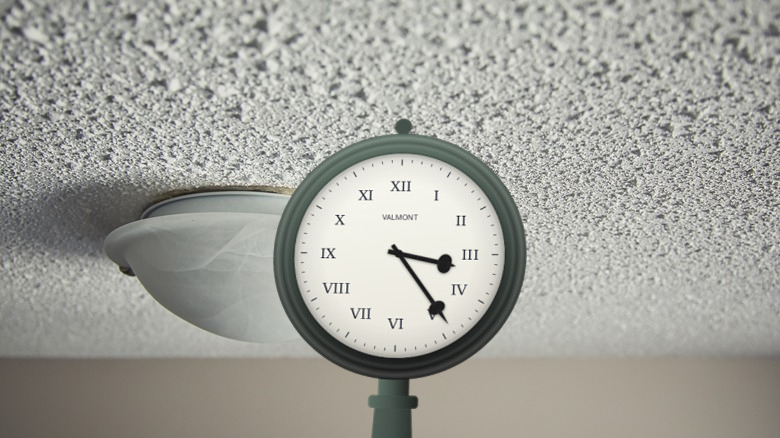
{"hour": 3, "minute": 24}
